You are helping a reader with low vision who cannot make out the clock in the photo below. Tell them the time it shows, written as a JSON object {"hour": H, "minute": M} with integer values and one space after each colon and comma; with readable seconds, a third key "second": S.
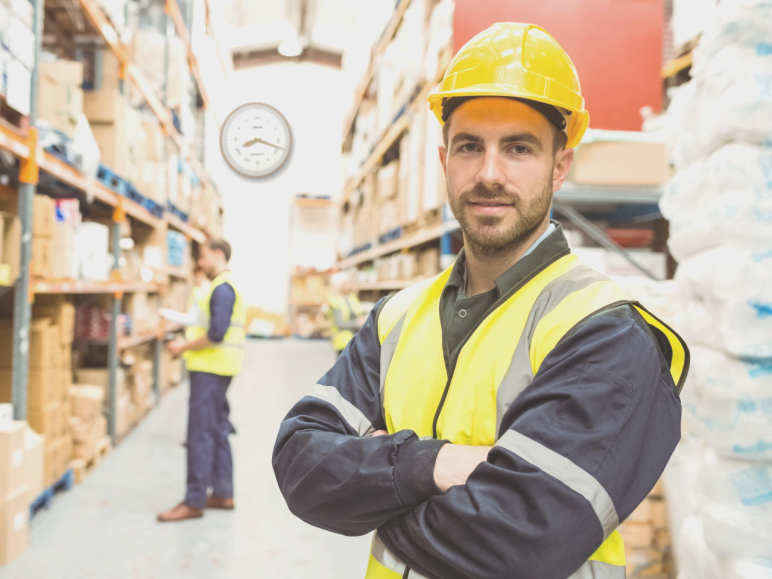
{"hour": 8, "minute": 18}
